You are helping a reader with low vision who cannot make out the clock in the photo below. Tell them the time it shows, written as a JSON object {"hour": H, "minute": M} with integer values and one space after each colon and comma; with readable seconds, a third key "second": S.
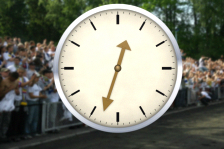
{"hour": 12, "minute": 33}
